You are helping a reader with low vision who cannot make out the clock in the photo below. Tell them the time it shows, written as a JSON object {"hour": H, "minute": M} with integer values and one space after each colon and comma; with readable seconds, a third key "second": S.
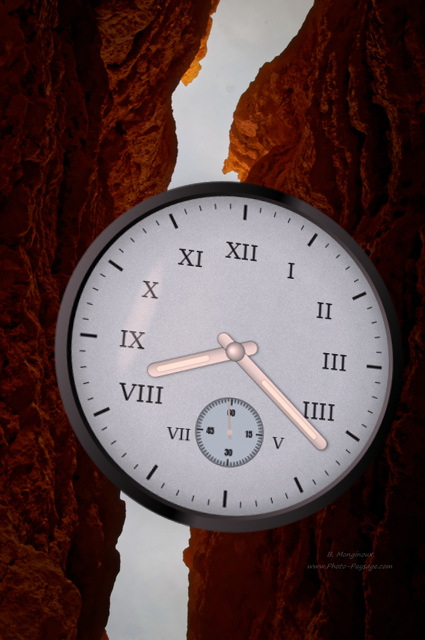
{"hour": 8, "minute": 21, "second": 59}
